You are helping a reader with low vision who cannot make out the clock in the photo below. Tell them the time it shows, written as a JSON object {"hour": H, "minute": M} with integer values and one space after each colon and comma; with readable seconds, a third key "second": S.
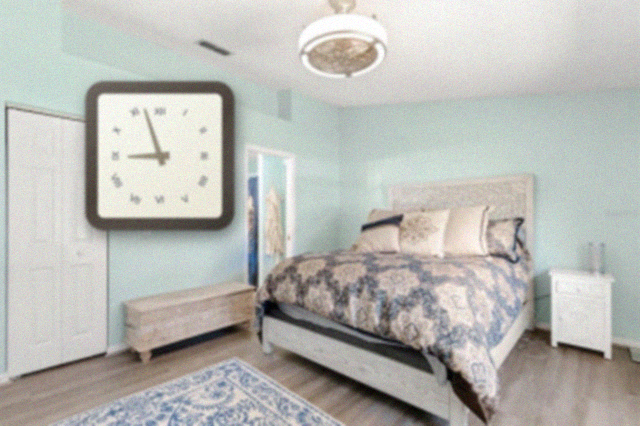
{"hour": 8, "minute": 57}
